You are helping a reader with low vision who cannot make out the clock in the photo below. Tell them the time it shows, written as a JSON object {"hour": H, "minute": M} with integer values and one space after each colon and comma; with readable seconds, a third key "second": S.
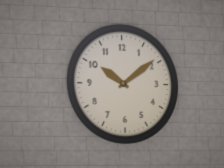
{"hour": 10, "minute": 9}
